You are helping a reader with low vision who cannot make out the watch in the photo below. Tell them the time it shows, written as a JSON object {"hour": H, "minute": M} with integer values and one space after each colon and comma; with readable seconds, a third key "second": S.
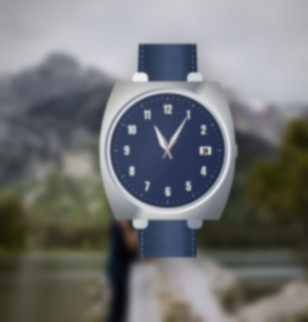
{"hour": 11, "minute": 5}
